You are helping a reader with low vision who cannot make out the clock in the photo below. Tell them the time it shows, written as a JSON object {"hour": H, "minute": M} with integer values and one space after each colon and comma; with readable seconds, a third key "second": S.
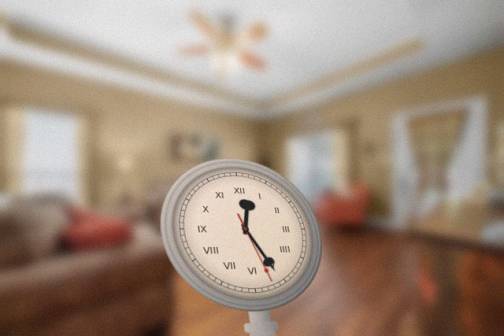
{"hour": 12, "minute": 25, "second": 27}
